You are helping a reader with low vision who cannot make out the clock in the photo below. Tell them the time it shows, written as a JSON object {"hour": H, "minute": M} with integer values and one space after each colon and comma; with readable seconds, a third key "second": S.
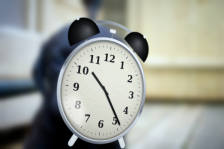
{"hour": 10, "minute": 24}
